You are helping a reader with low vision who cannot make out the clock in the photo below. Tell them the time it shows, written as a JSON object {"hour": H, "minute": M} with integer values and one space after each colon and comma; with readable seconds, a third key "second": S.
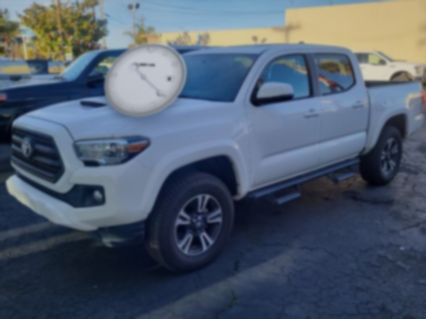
{"hour": 10, "minute": 21}
